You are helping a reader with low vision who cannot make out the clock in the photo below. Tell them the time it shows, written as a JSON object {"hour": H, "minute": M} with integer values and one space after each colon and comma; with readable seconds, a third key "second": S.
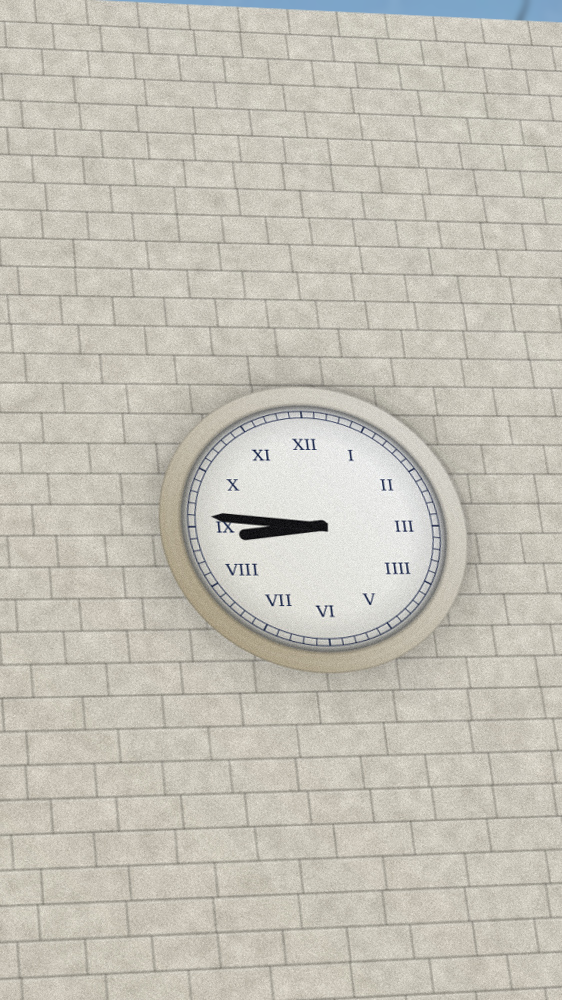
{"hour": 8, "minute": 46}
